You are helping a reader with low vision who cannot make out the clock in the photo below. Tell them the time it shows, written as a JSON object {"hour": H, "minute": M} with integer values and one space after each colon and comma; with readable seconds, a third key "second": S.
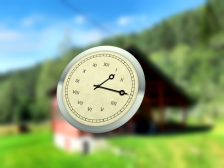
{"hour": 1, "minute": 15}
